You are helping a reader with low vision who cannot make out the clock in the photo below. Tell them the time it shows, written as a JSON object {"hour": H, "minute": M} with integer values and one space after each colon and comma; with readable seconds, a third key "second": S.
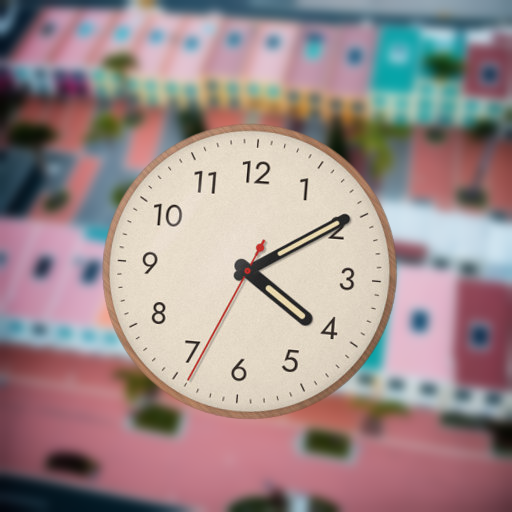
{"hour": 4, "minute": 9, "second": 34}
